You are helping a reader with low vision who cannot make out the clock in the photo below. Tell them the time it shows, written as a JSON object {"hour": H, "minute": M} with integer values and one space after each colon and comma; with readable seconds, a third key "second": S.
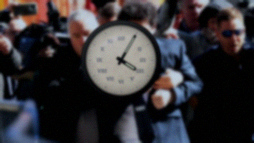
{"hour": 4, "minute": 5}
